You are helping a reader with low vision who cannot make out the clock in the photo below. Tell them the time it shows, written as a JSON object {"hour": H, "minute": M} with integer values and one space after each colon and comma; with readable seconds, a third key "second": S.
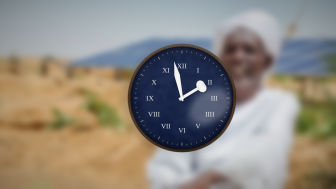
{"hour": 1, "minute": 58}
